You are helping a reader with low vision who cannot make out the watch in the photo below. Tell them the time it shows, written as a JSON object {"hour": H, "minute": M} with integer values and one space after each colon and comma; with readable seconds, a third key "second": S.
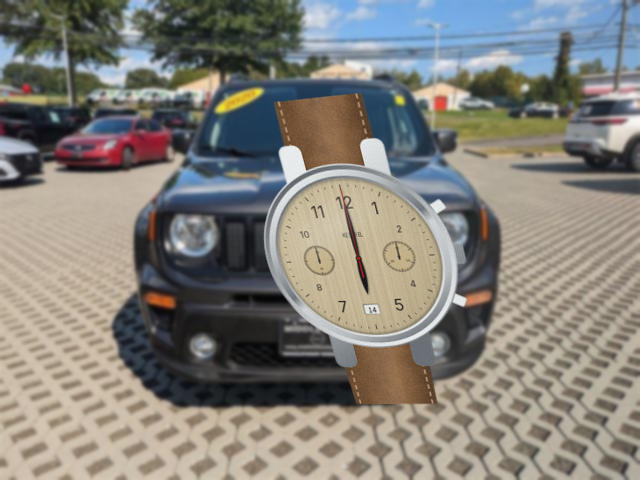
{"hour": 6, "minute": 0}
